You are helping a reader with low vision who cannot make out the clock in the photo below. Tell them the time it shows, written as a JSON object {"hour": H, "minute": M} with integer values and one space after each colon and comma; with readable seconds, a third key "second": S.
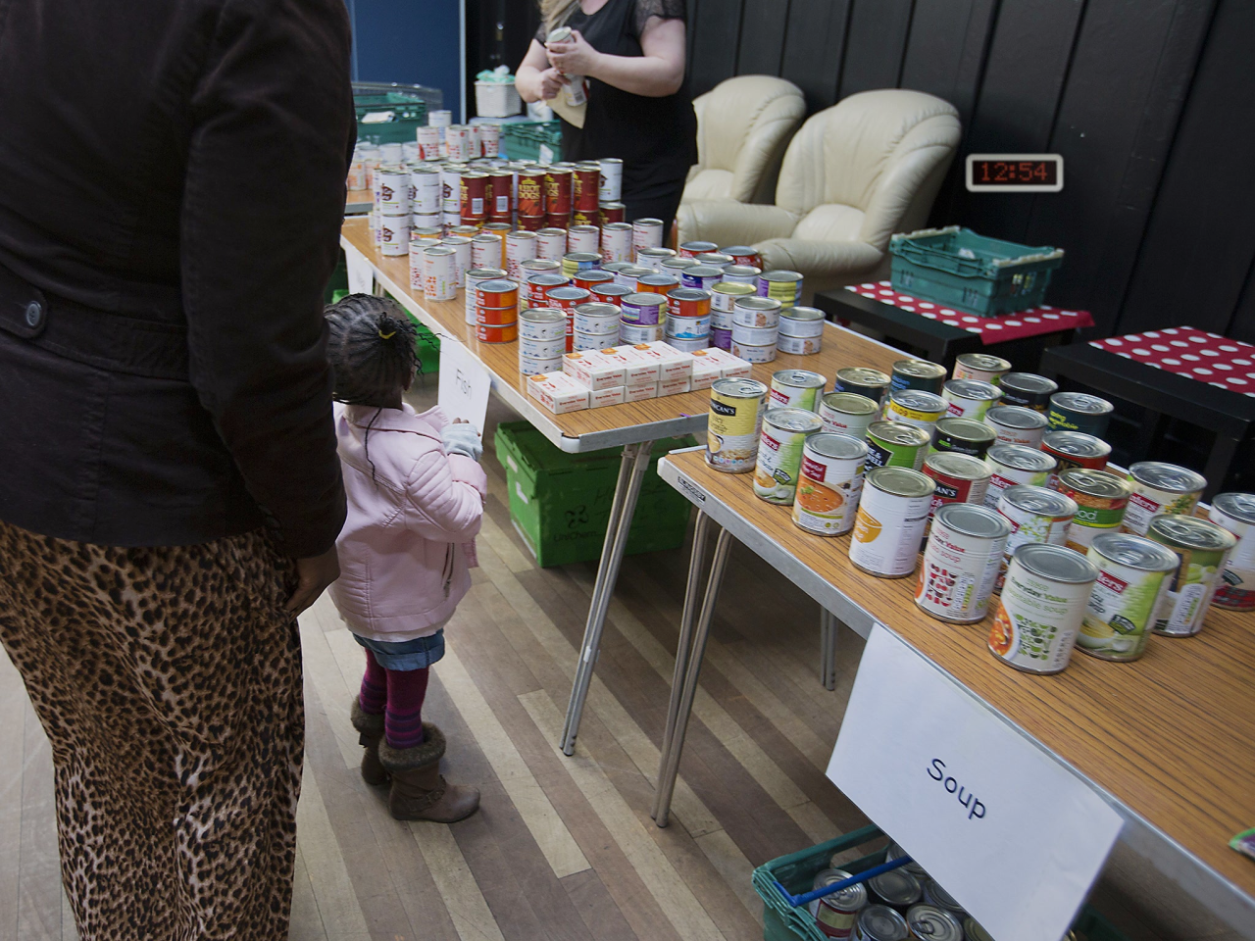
{"hour": 12, "minute": 54}
